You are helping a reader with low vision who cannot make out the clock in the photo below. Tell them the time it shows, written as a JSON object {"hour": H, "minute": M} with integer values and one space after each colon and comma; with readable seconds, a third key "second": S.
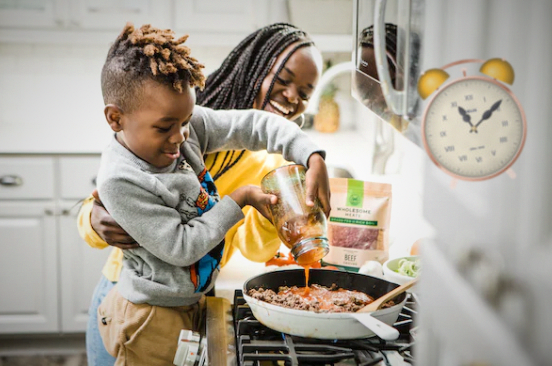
{"hour": 11, "minute": 9}
